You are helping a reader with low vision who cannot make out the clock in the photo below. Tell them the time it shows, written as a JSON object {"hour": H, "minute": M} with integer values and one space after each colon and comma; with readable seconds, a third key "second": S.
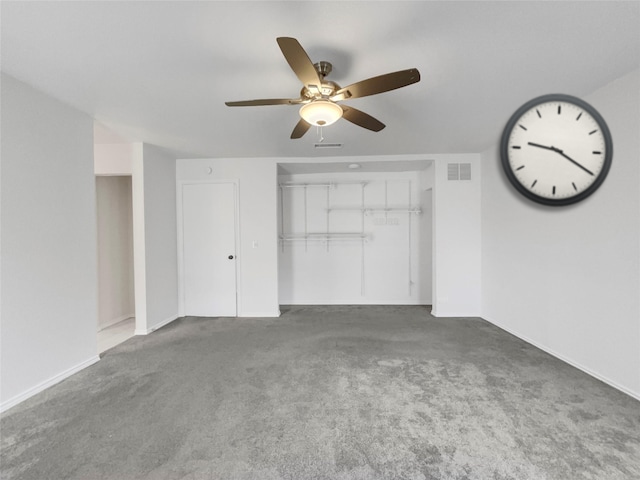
{"hour": 9, "minute": 20}
